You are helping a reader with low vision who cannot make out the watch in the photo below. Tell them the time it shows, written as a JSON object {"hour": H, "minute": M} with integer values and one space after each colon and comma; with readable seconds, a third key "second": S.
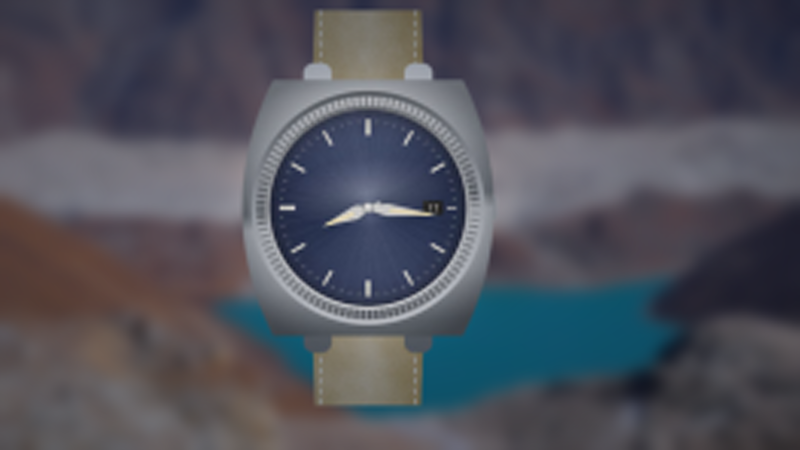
{"hour": 8, "minute": 16}
